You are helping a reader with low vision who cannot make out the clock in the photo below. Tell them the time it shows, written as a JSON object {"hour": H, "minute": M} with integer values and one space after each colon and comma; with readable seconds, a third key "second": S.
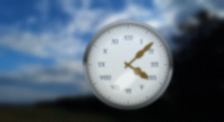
{"hour": 4, "minute": 8}
